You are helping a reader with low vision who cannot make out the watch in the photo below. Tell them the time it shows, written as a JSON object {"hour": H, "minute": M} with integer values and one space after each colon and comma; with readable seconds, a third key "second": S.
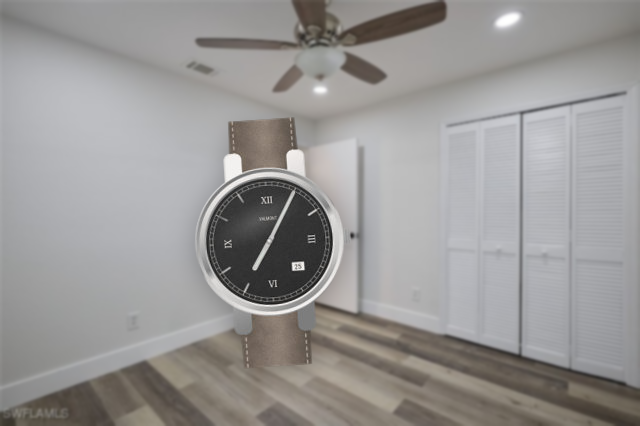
{"hour": 7, "minute": 5}
